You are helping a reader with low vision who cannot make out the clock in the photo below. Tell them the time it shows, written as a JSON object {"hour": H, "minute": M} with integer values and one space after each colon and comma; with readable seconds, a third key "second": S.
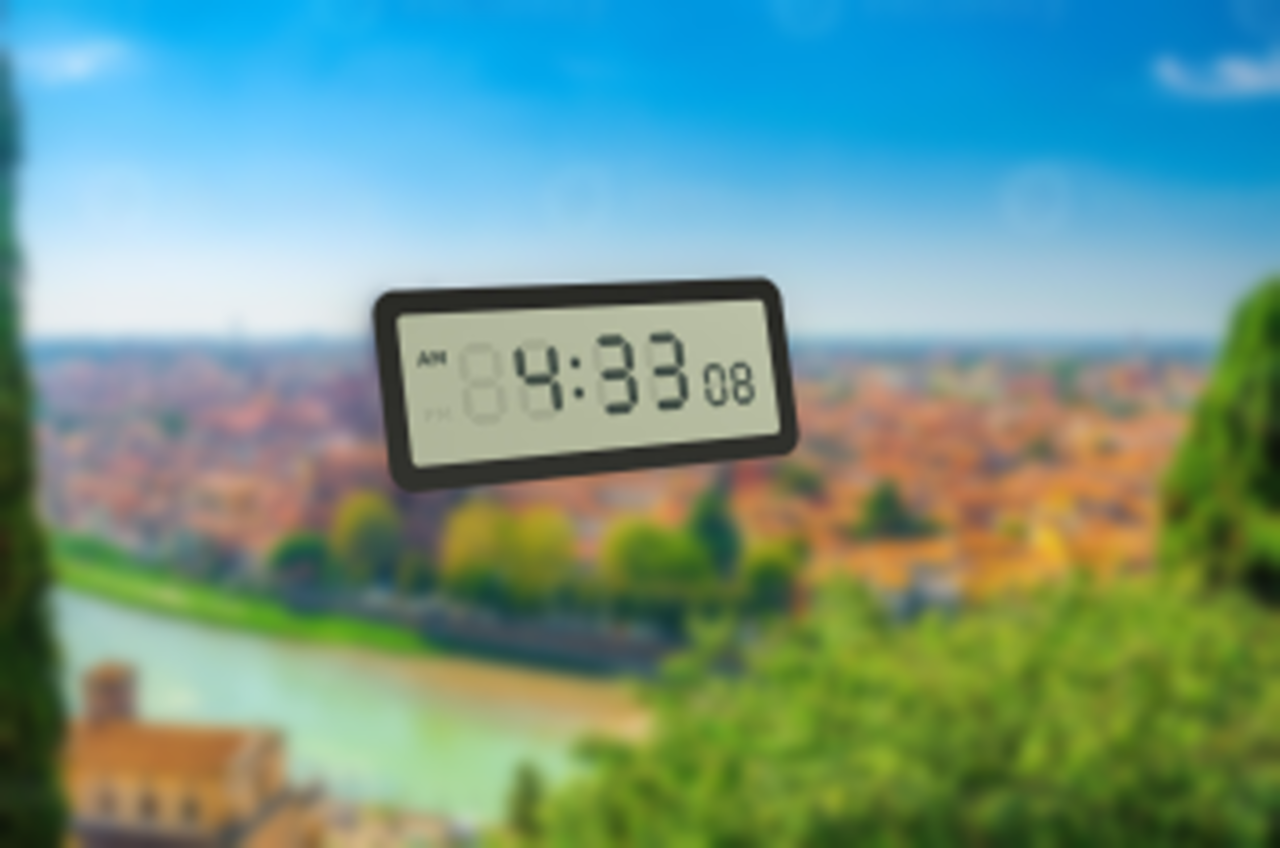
{"hour": 4, "minute": 33, "second": 8}
